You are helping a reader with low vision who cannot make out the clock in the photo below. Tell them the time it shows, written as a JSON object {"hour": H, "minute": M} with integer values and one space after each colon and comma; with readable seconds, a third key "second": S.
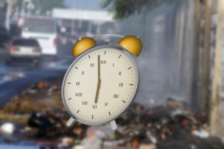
{"hour": 5, "minute": 58}
